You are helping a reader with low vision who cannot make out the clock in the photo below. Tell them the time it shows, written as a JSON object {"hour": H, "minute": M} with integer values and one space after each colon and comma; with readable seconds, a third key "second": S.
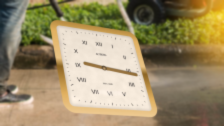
{"hour": 9, "minute": 16}
